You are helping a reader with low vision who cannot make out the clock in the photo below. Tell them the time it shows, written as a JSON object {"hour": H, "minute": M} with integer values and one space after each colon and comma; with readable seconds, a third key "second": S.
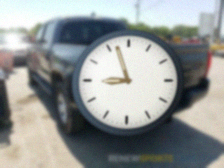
{"hour": 8, "minute": 57}
